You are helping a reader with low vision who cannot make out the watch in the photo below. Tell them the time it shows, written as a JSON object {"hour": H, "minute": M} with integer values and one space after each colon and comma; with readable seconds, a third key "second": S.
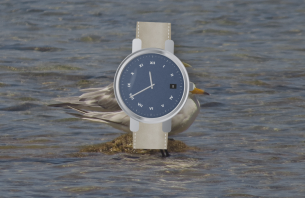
{"hour": 11, "minute": 40}
